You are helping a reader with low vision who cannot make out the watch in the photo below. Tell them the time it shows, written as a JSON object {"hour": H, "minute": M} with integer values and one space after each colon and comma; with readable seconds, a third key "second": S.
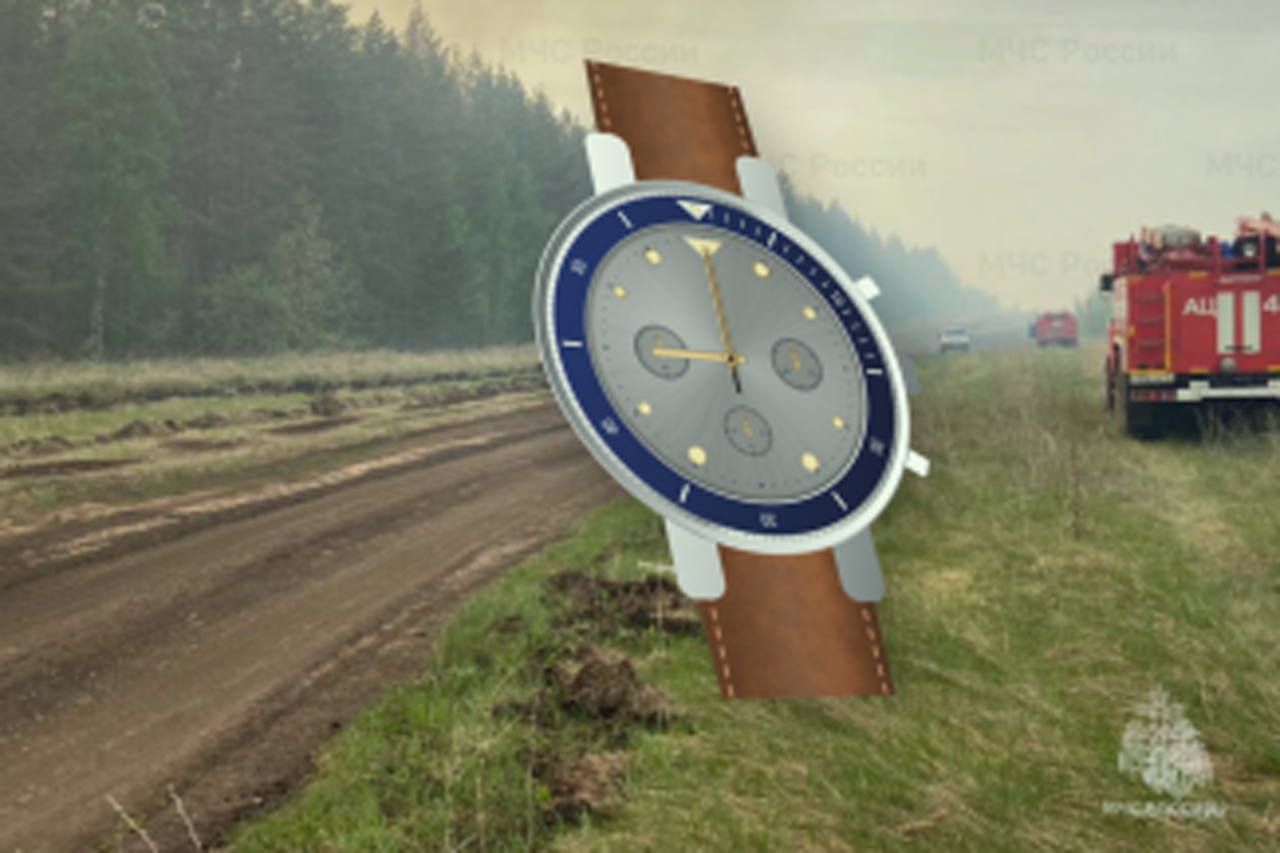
{"hour": 9, "minute": 0}
